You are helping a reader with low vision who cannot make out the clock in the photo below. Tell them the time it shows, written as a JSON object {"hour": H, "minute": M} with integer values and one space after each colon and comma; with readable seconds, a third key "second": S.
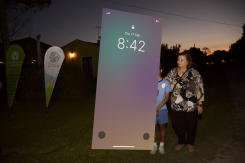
{"hour": 8, "minute": 42}
